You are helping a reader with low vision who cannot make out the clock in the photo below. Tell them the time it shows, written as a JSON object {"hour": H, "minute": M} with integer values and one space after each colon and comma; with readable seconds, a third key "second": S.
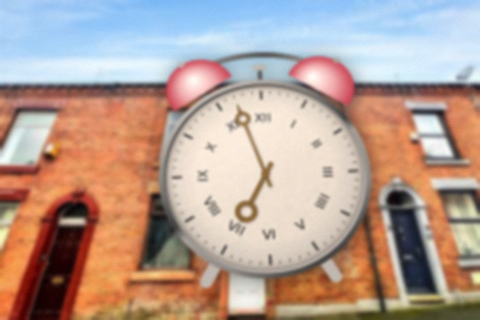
{"hour": 6, "minute": 57}
